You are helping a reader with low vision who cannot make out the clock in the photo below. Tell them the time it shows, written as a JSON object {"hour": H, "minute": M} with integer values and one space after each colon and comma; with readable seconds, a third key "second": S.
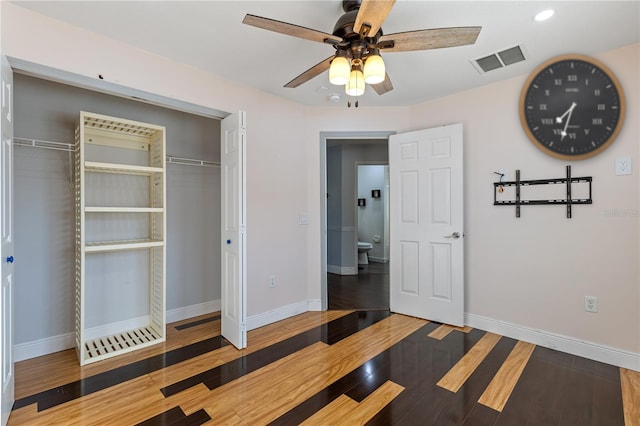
{"hour": 7, "minute": 33}
